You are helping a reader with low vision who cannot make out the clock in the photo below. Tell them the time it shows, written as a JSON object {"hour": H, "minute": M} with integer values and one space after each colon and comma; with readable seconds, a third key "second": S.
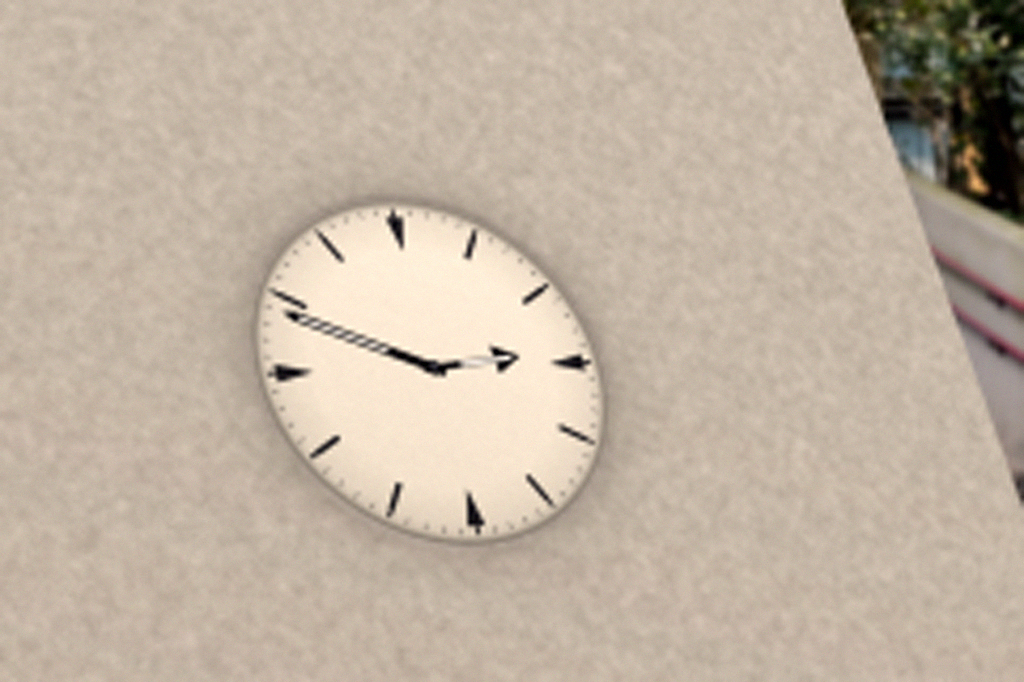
{"hour": 2, "minute": 49}
